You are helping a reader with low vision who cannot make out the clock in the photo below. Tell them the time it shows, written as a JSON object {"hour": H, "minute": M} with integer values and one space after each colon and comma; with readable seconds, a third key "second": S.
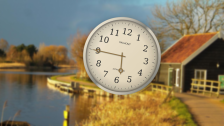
{"hour": 5, "minute": 45}
